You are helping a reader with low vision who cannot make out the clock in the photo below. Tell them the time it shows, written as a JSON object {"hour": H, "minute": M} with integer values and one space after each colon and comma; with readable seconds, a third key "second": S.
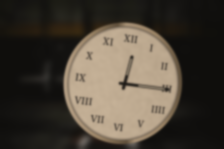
{"hour": 12, "minute": 15}
